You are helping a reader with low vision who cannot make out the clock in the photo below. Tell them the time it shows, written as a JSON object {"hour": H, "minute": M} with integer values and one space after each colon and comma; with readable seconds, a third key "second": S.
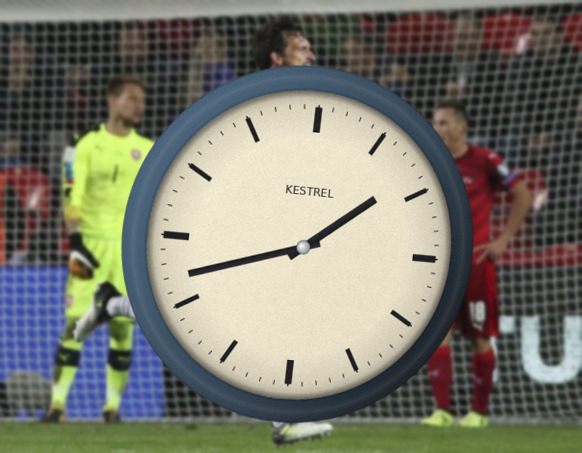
{"hour": 1, "minute": 42}
